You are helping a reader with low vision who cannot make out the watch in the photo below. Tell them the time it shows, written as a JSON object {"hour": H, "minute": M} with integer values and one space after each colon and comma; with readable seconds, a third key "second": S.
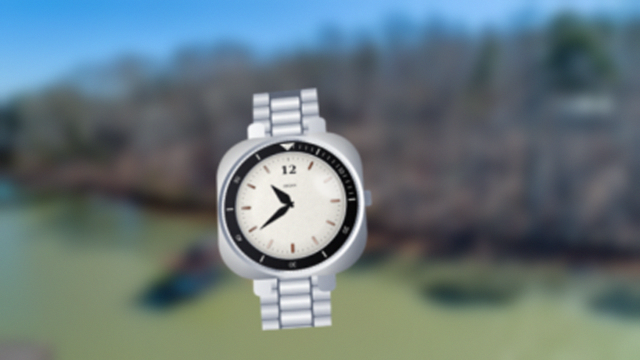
{"hour": 10, "minute": 39}
